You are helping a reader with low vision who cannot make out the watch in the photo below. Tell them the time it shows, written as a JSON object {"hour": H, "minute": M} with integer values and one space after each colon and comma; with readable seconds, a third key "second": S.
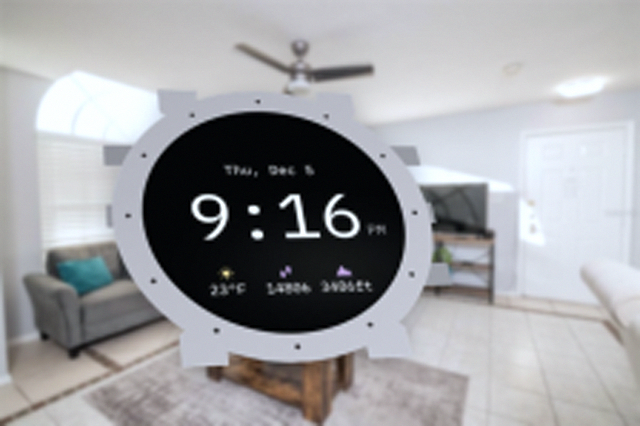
{"hour": 9, "minute": 16}
